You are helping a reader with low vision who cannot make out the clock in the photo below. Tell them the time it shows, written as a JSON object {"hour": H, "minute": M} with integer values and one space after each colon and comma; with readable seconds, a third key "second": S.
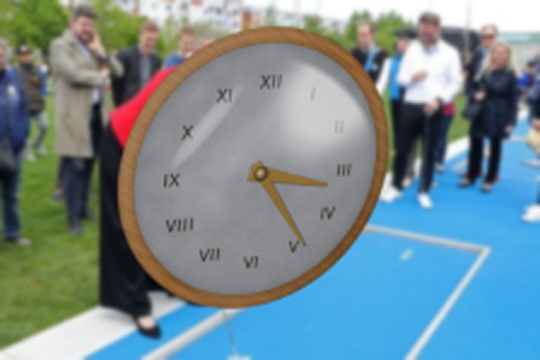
{"hour": 3, "minute": 24}
